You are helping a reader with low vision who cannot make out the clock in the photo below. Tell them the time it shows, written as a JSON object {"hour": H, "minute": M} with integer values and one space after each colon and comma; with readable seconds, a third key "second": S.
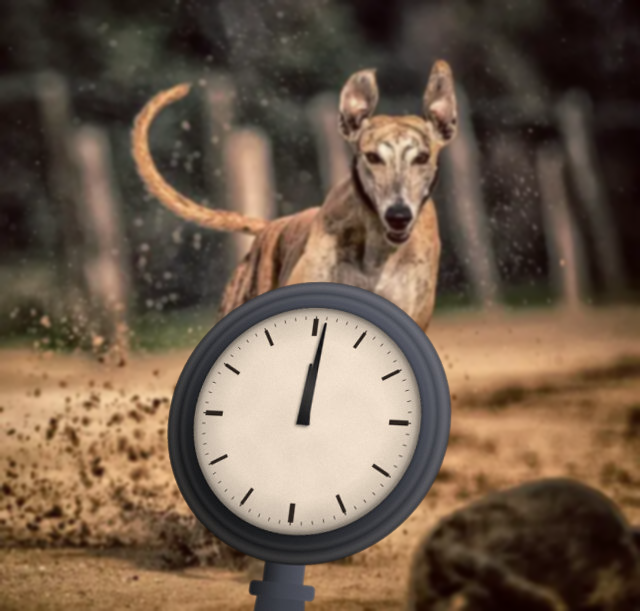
{"hour": 12, "minute": 1}
